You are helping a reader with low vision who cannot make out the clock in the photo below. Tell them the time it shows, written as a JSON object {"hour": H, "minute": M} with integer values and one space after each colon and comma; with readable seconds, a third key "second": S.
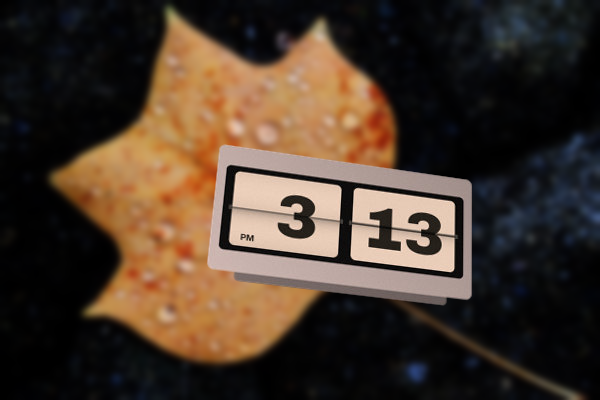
{"hour": 3, "minute": 13}
